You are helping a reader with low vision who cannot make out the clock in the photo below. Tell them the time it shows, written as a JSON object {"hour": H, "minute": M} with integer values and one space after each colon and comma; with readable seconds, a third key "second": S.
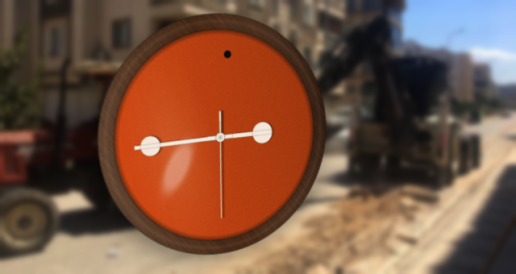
{"hour": 2, "minute": 43, "second": 29}
